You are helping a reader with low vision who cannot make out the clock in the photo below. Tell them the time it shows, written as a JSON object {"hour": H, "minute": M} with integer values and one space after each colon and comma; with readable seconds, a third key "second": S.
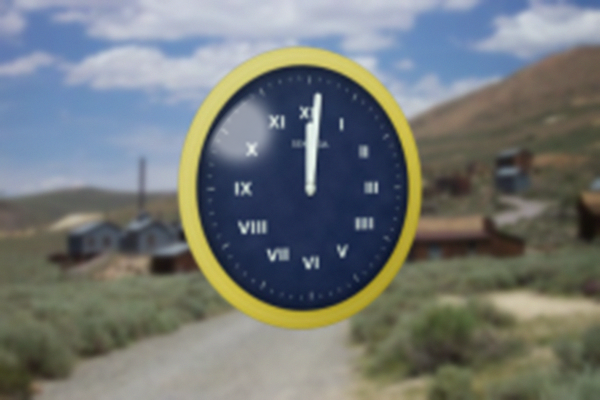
{"hour": 12, "minute": 1}
